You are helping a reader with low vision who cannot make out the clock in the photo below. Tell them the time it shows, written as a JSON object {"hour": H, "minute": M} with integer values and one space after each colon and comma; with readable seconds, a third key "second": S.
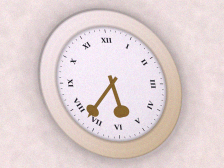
{"hour": 5, "minute": 37}
